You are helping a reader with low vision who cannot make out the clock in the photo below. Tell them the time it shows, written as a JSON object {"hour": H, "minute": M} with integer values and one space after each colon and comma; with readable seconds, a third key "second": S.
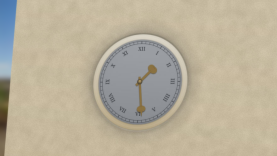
{"hour": 1, "minute": 29}
